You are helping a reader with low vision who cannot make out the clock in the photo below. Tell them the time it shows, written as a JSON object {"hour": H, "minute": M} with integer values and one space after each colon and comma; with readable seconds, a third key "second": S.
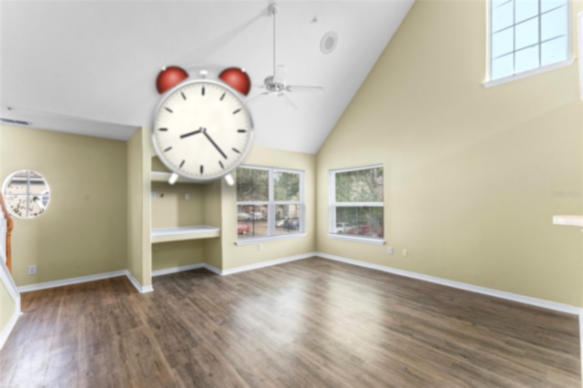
{"hour": 8, "minute": 23}
